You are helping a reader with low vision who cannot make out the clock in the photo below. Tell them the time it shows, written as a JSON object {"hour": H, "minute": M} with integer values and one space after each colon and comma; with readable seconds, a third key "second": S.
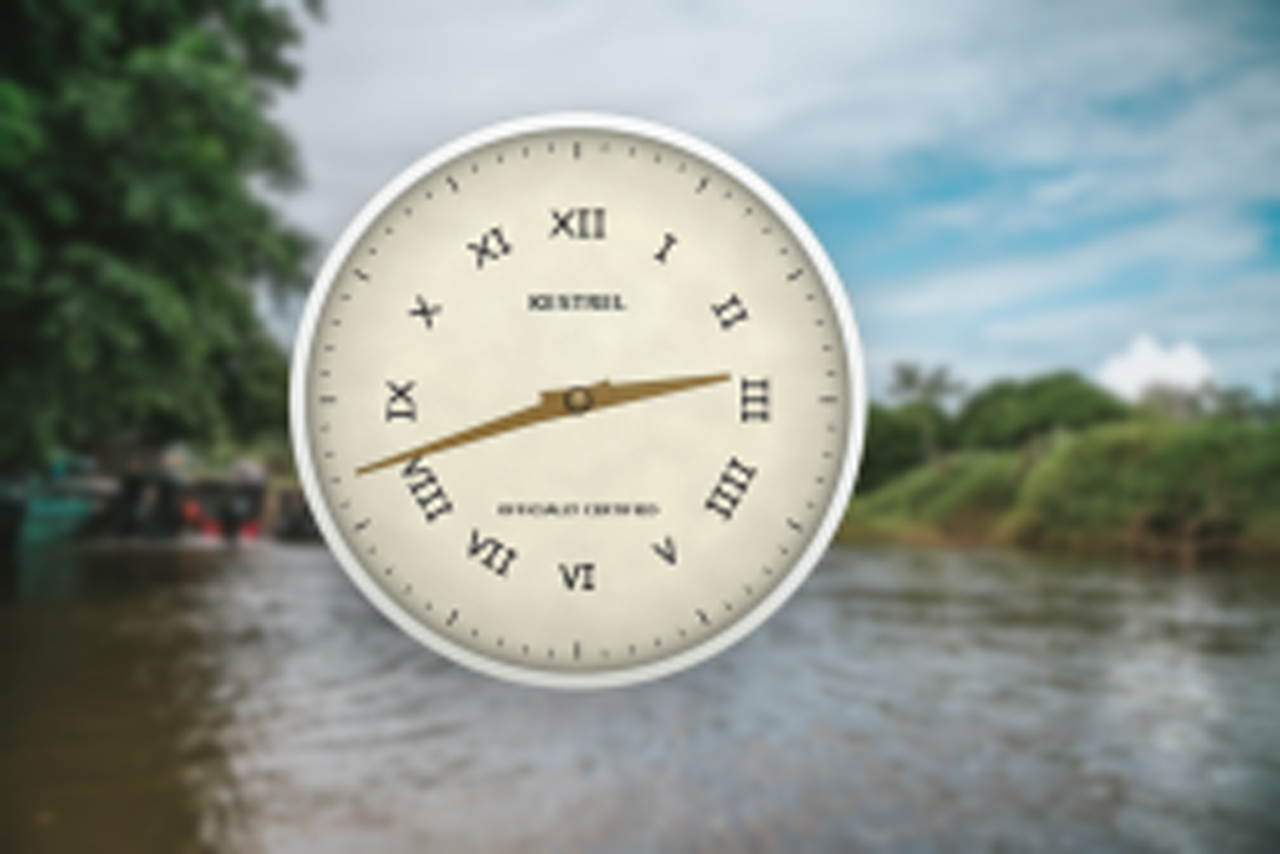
{"hour": 2, "minute": 42}
